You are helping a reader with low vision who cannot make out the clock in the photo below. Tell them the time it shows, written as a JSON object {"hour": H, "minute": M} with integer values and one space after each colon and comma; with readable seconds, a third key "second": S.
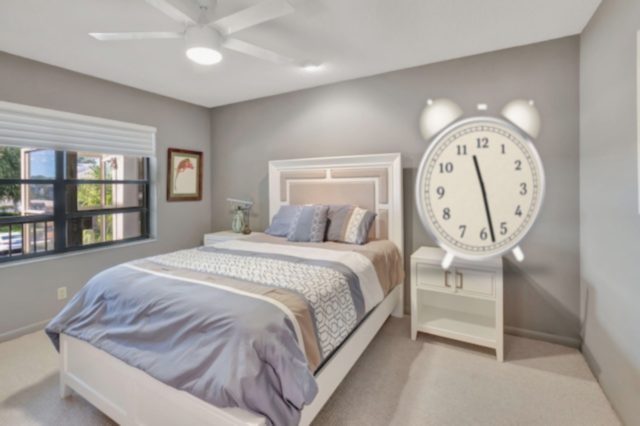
{"hour": 11, "minute": 28}
